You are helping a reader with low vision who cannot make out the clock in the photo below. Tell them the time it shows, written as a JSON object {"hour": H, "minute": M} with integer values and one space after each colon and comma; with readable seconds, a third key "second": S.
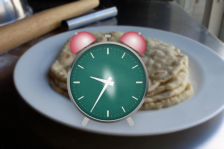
{"hour": 9, "minute": 35}
